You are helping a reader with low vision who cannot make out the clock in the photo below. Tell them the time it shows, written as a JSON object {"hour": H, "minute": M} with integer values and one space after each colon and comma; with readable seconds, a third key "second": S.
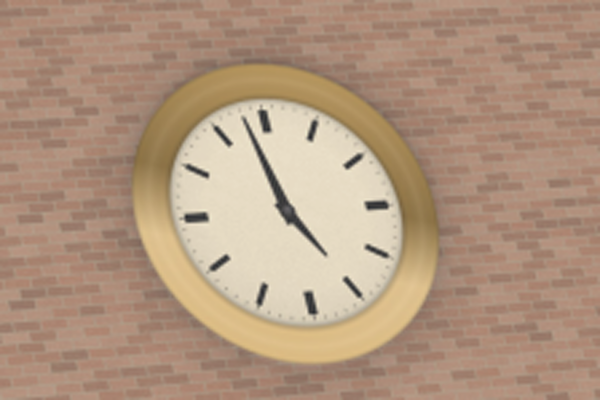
{"hour": 4, "minute": 58}
